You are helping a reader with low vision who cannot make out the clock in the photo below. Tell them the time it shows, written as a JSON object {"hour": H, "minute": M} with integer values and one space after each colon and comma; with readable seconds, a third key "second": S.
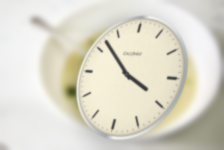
{"hour": 3, "minute": 52}
